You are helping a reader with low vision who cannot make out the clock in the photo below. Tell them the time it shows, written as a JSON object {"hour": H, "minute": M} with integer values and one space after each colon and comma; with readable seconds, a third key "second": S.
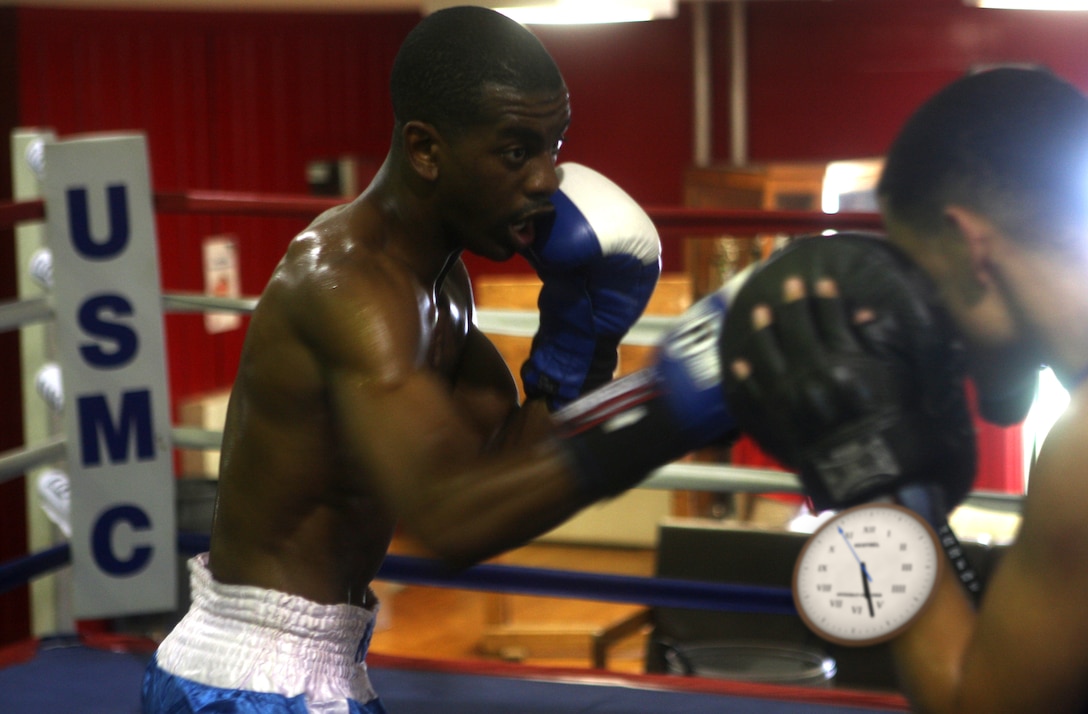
{"hour": 5, "minute": 26, "second": 54}
